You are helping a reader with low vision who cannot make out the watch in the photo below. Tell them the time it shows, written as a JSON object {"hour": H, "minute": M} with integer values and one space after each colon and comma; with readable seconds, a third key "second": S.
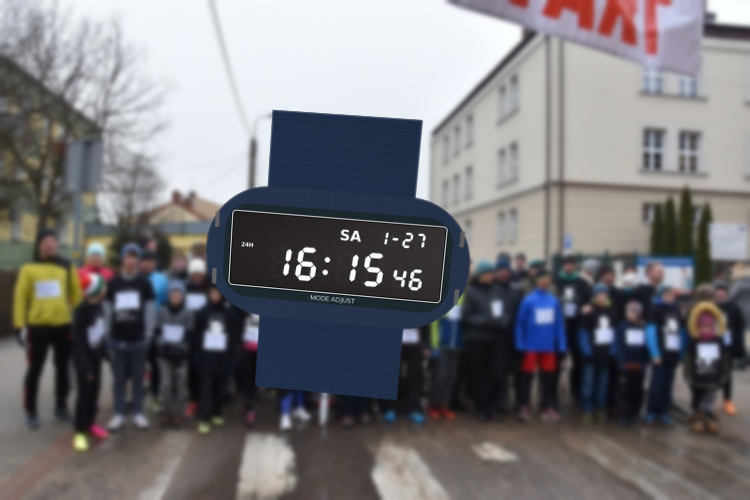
{"hour": 16, "minute": 15, "second": 46}
